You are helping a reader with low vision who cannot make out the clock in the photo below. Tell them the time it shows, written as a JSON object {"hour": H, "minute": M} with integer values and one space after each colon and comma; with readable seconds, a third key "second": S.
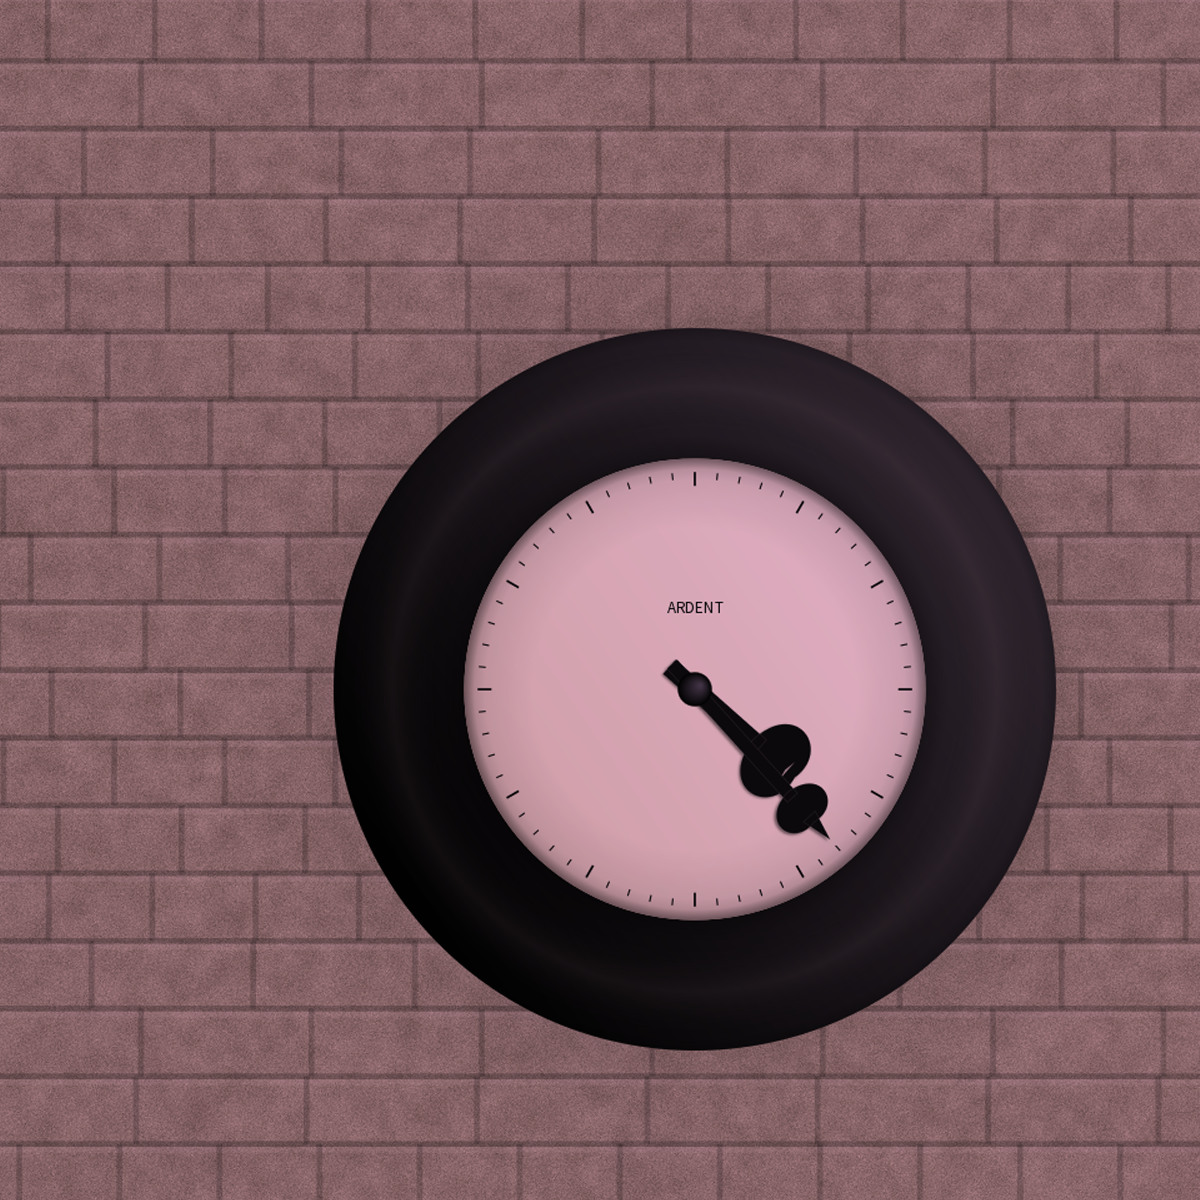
{"hour": 4, "minute": 23}
